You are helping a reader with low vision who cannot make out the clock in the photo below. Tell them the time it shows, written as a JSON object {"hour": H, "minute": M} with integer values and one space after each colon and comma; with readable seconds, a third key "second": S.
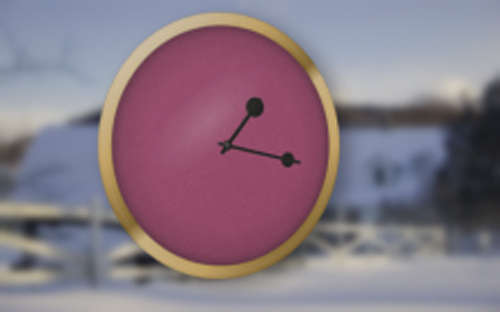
{"hour": 1, "minute": 17}
